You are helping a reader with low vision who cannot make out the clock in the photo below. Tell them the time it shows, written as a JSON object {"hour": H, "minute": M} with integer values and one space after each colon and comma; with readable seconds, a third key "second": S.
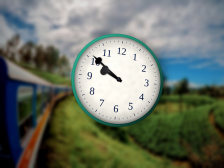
{"hour": 9, "minute": 51}
